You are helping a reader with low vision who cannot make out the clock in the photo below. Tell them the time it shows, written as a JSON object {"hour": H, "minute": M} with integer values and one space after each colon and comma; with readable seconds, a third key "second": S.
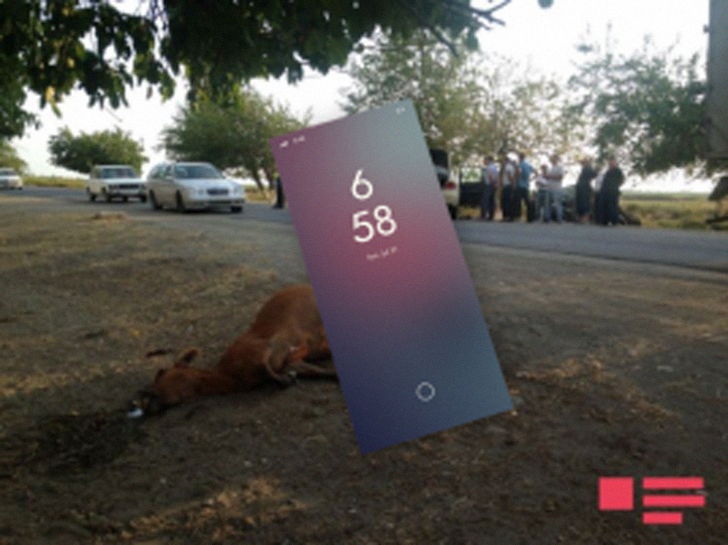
{"hour": 6, "minute": 58}
